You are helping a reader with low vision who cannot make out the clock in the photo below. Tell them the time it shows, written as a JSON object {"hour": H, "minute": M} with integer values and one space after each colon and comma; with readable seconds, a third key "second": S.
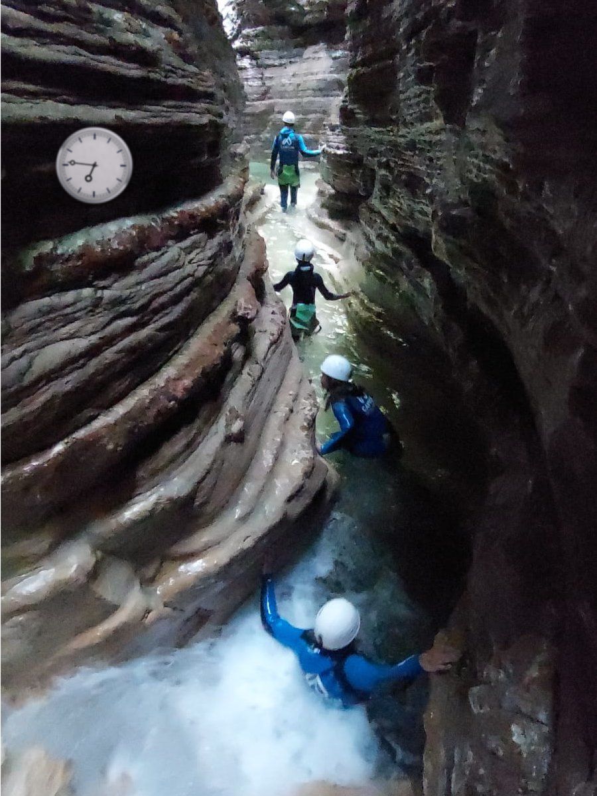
{"hour": 6, "minute": 46}
